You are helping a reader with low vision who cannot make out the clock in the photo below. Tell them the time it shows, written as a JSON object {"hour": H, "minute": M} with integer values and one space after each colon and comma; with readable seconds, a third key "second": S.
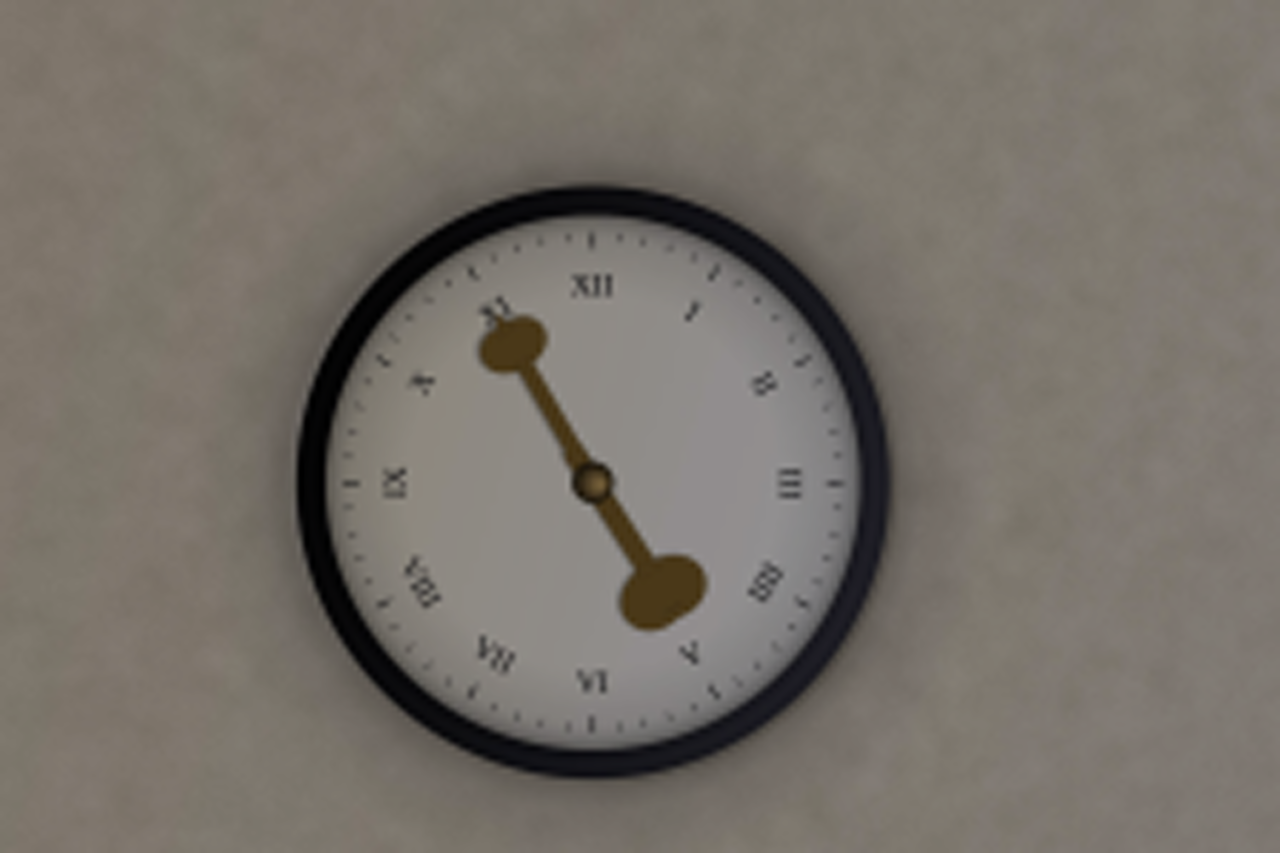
{"hour": 4, "minute": 55}
